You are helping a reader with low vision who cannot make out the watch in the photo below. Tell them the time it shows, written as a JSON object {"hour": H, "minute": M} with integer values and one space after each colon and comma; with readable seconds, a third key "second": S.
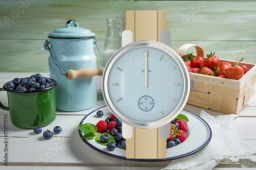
{"hour": 12, "minute": 0}
